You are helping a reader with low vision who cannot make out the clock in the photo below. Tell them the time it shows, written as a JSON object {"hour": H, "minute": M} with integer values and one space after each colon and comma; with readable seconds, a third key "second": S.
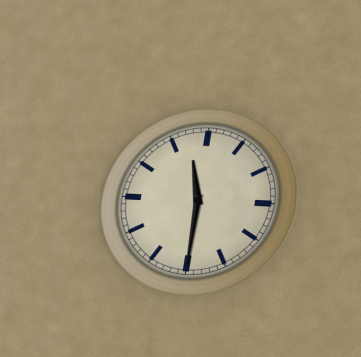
{"hour": 11, "minute": 30}
